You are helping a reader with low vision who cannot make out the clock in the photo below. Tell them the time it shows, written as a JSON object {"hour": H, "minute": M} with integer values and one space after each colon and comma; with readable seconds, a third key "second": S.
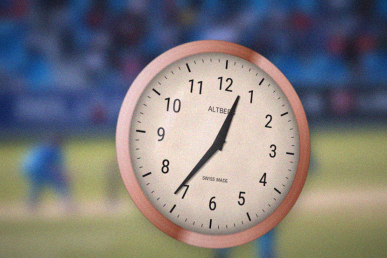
{"hour": 12, "minute": 36}
